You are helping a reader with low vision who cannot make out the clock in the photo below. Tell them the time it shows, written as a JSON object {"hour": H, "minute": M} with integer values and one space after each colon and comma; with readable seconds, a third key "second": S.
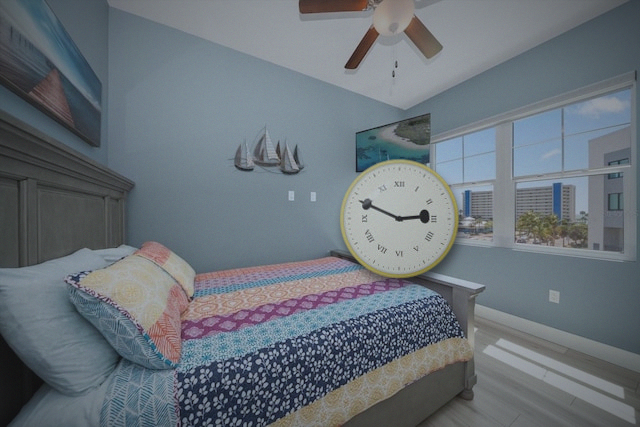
{"hour": 2, "minute": 49}
